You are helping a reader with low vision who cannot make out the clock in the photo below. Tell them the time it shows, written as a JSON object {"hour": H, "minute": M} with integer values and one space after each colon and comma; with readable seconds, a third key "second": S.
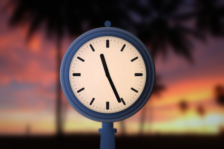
{"hour": 11, "minute": 26}
